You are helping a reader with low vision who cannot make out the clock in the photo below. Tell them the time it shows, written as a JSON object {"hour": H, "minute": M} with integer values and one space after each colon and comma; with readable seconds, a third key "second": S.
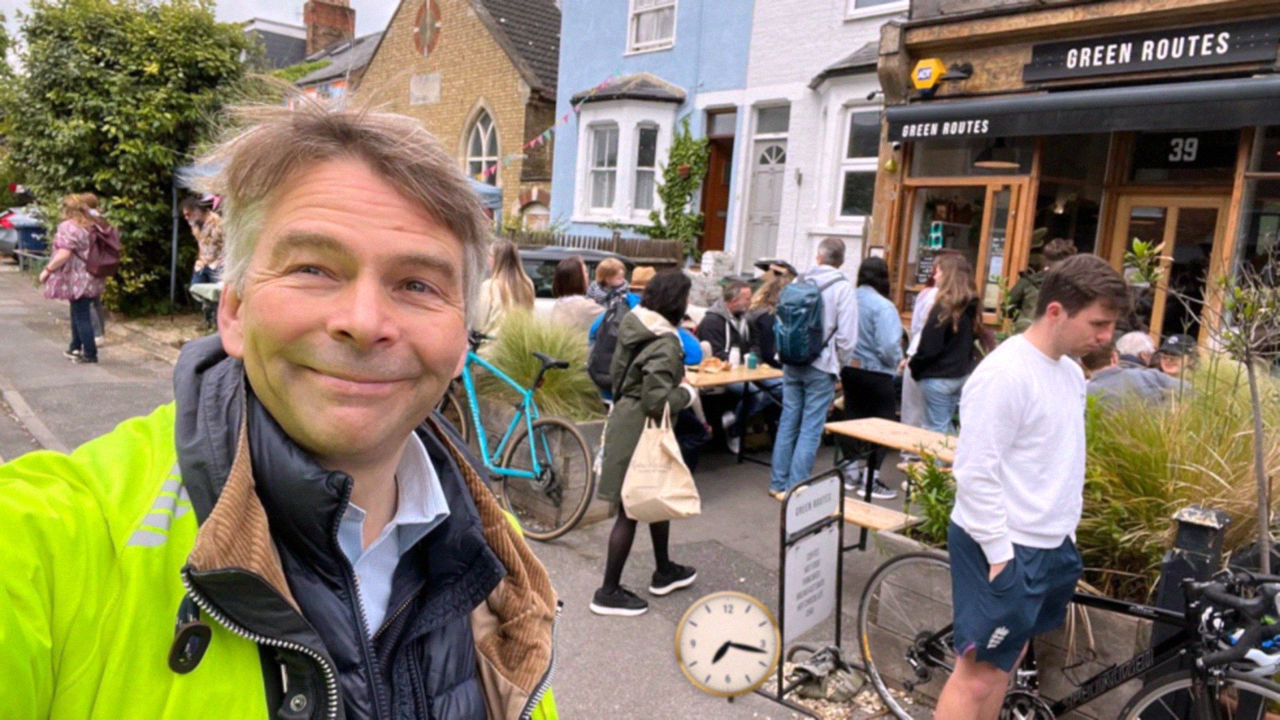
{"hour": 7, "minute": 17}
